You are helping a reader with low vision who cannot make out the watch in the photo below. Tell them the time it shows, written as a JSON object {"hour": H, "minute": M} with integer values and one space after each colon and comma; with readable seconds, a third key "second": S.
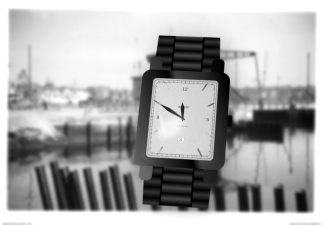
{"hour": 11, "minute": 50}
